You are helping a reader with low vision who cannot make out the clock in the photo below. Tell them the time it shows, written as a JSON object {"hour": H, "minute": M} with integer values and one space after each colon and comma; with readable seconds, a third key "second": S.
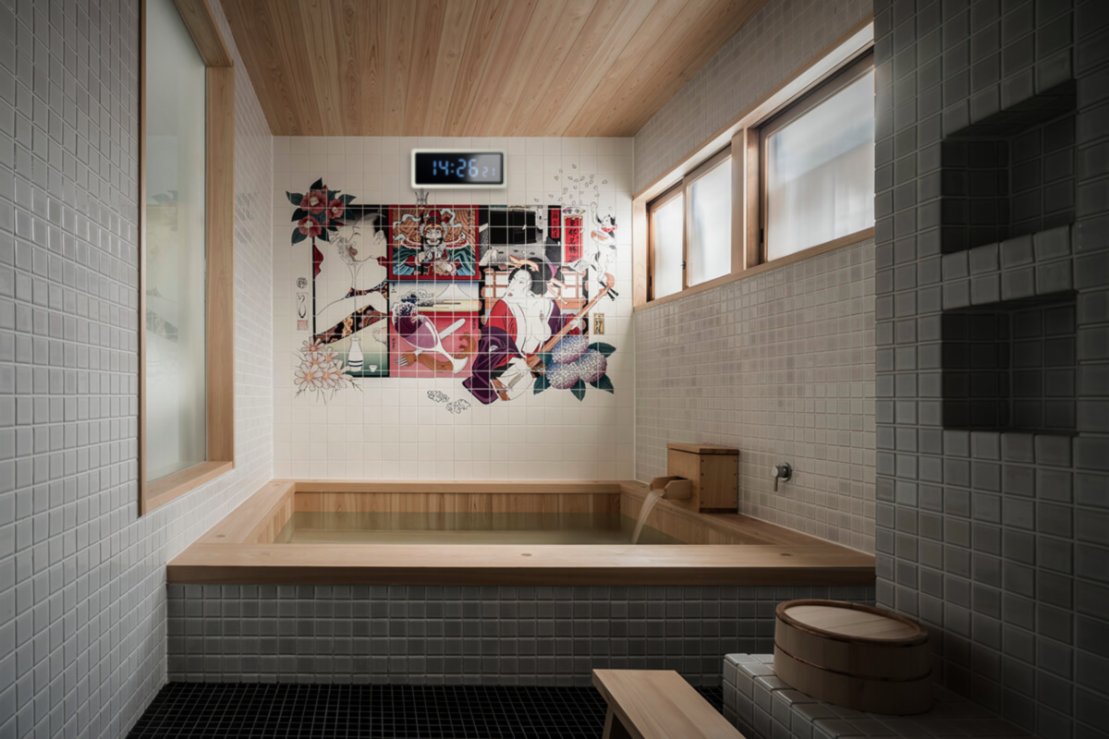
{"hour": 14, "minute": 26}
